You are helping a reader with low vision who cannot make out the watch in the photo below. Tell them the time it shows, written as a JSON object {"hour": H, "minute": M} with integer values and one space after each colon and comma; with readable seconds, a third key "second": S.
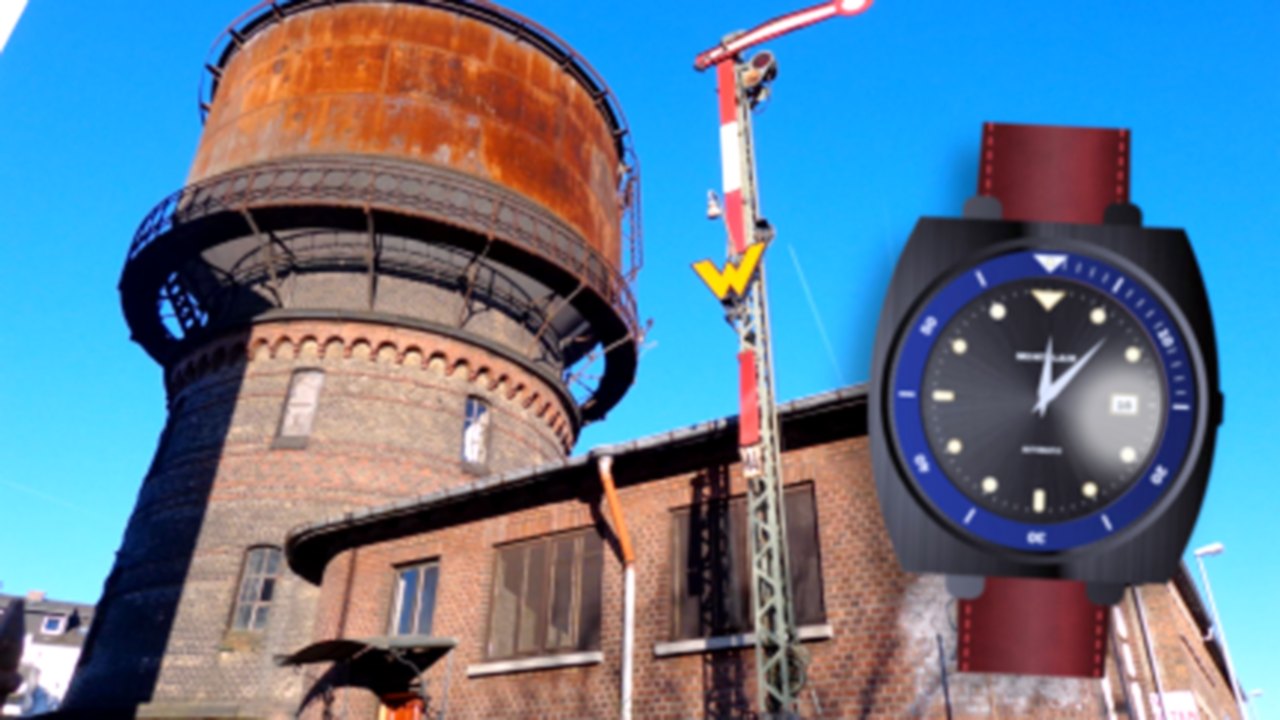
{"hour": 12, "minute": 7}
